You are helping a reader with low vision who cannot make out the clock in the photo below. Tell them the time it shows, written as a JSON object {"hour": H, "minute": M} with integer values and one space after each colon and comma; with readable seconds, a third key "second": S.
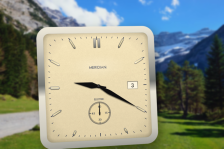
{"hour": 9, "minute": 20}
